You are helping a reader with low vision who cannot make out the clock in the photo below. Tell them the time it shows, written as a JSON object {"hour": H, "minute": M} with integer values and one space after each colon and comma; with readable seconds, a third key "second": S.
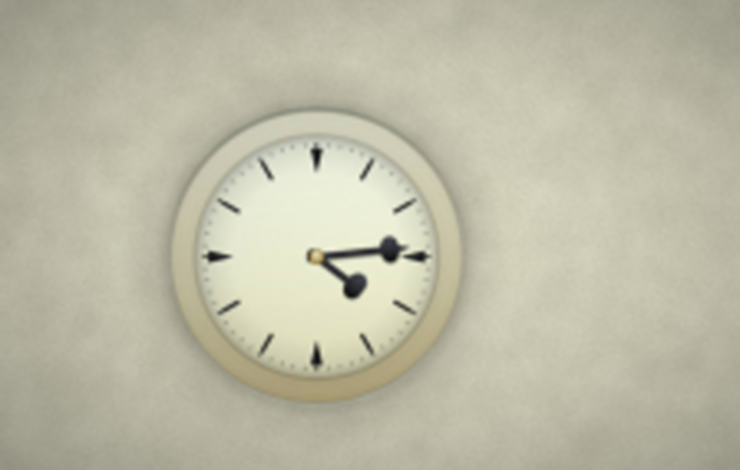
{"hour": 4, "minute": 14}
